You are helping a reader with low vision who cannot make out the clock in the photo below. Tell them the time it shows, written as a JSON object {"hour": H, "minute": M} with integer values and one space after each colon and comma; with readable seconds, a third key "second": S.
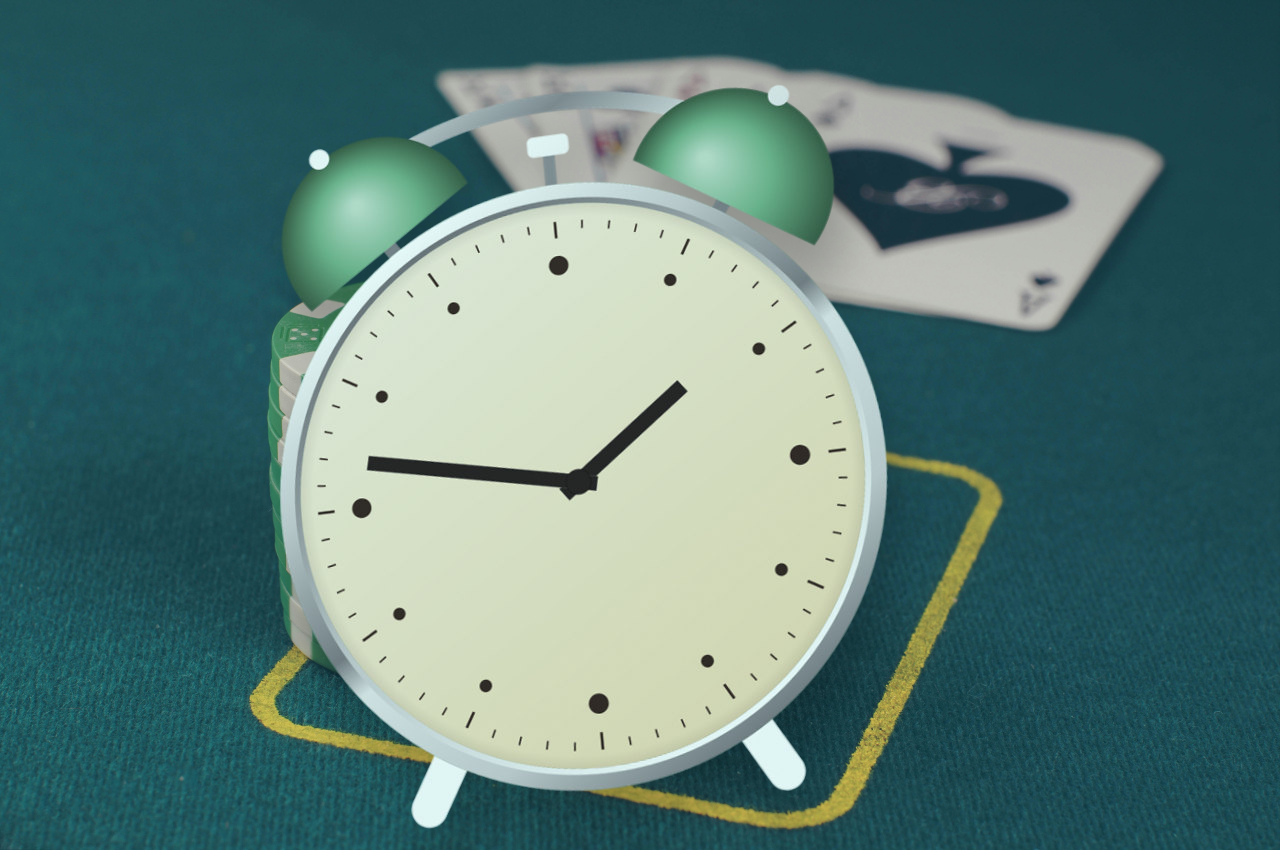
{"hour": 1, "minute": 47}
